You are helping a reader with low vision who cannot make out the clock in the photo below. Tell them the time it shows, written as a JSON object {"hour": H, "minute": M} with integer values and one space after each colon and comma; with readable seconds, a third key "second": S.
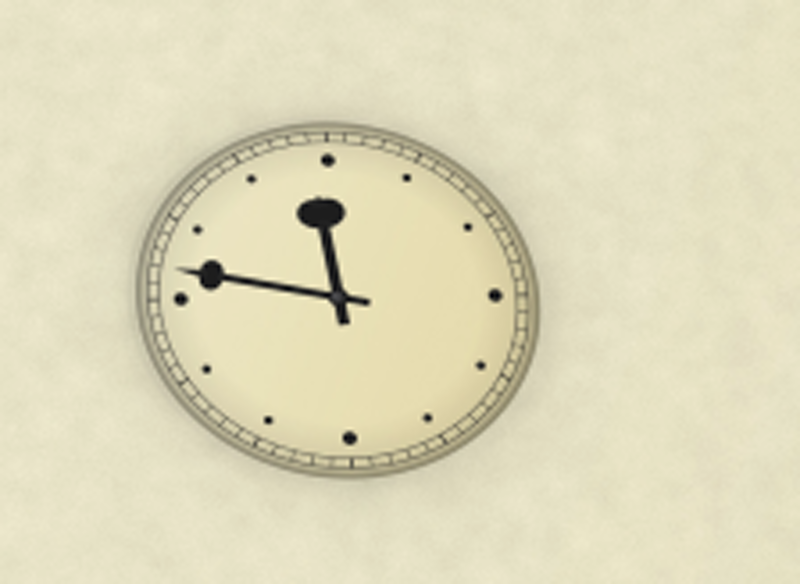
{"hour": 11, "minute": 47}
